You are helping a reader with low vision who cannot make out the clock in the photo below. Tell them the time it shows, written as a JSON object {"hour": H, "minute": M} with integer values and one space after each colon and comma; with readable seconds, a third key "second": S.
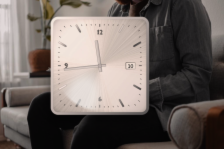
{"hour": 11, "minute": 44}
